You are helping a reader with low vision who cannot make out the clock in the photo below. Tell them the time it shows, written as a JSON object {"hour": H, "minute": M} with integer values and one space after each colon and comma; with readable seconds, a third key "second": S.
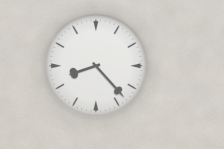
{"hour": 8, "minute": 23}
